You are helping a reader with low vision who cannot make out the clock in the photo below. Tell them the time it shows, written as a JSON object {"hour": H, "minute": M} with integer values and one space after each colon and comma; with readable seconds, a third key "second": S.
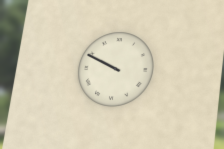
{"hour": 9, "minute": 49}
